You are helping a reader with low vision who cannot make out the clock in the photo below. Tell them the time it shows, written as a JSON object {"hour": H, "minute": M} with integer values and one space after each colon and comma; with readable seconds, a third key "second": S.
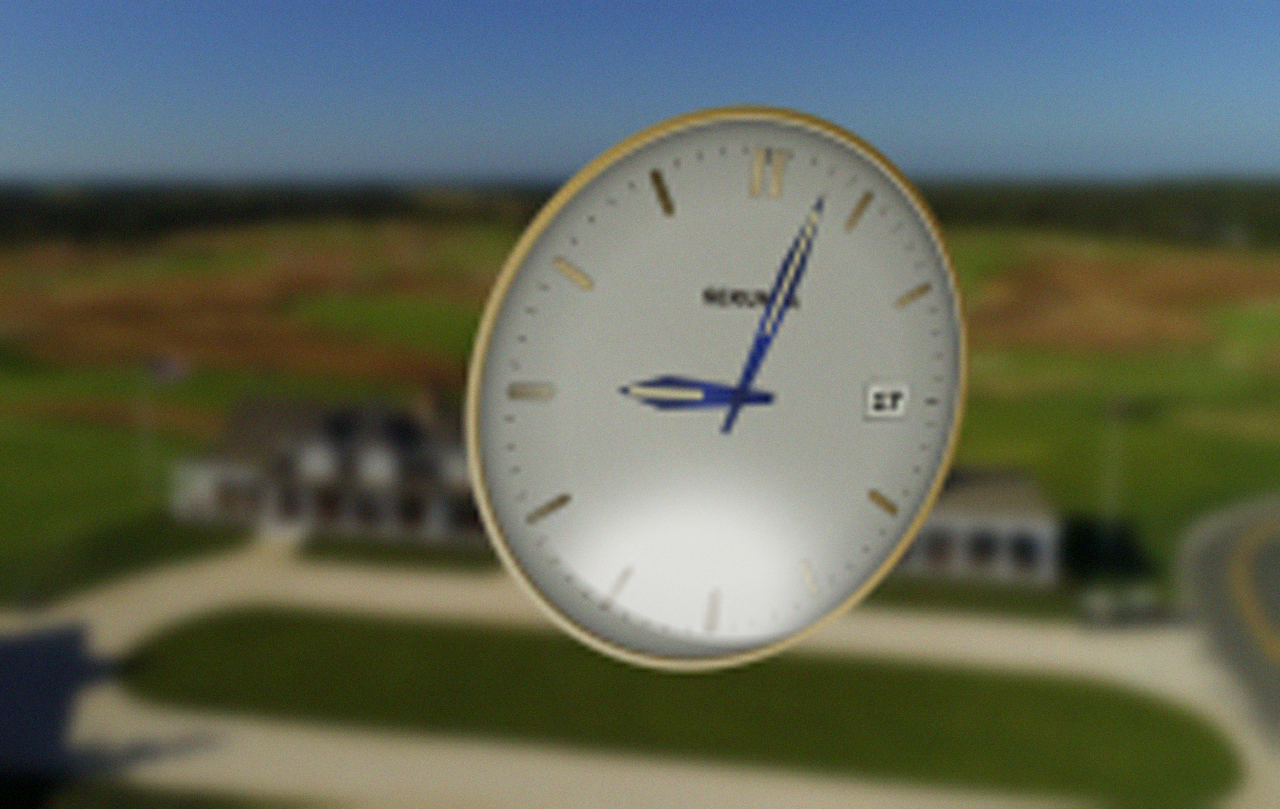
{"hour": 9, "minute": 3}
